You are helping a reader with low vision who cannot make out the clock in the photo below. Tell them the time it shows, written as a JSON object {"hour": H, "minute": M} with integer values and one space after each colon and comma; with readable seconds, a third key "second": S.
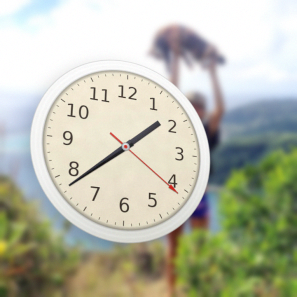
{"hour": 1, "minute": 38, "second": 21}
